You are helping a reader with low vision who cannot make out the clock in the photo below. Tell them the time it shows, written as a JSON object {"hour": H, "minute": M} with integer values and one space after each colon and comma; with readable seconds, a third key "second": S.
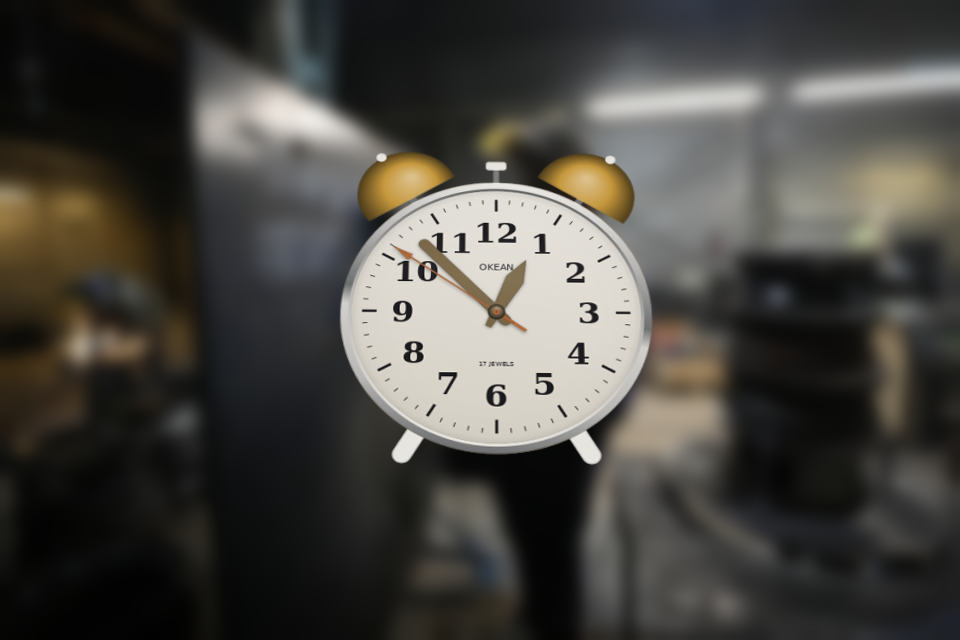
{"hour": 12, "minute": 52, "second": 51}
